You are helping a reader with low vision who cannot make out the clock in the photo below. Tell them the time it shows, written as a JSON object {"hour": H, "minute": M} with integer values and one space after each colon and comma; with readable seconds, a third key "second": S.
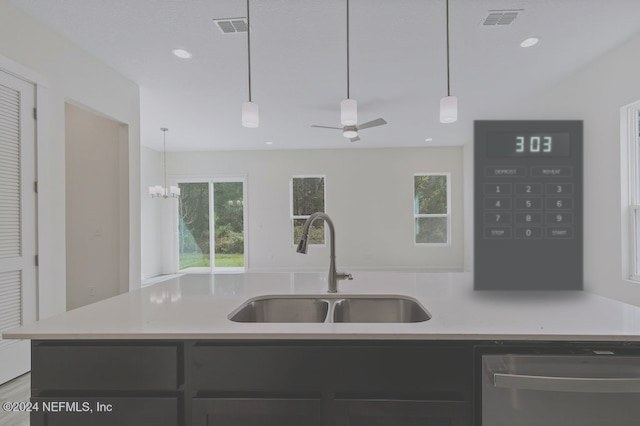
{"hour": 3, "minute": 3}
